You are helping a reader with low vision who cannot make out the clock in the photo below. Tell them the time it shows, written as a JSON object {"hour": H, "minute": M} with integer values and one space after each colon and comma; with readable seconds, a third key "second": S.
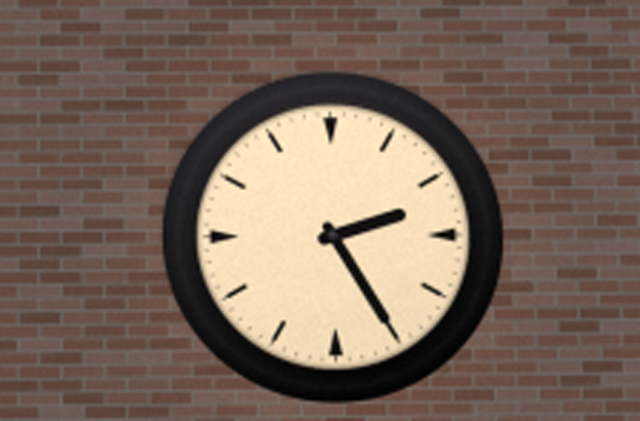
{"hour": 2, "minute": 25}
